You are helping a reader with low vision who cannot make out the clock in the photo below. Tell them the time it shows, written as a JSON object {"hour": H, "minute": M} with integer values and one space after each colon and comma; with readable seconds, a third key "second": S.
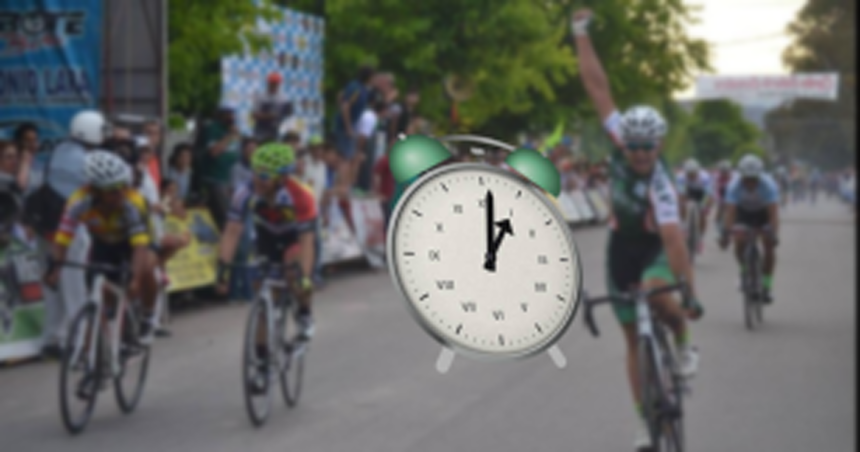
{"hour": 1, "minute": 1}
